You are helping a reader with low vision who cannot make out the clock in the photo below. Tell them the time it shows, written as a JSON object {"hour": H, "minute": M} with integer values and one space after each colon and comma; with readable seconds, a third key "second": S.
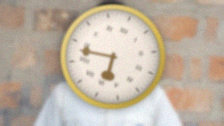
{"hour": 5, "minute": 43}
